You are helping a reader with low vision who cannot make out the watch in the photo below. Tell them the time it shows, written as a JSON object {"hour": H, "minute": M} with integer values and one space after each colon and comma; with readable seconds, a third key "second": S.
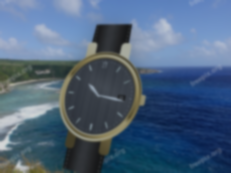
{"hour": 10, "minute": 16}
